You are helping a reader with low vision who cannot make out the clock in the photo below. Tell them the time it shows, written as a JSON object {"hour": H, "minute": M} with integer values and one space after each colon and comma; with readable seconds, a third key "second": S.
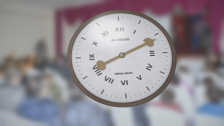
{"hour": 8, "minute": 11}
